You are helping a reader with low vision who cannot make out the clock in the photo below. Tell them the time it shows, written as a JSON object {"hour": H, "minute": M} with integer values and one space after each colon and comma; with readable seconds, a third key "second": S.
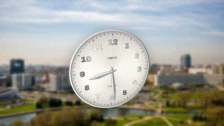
{"hour": 8, "minute": 29}
